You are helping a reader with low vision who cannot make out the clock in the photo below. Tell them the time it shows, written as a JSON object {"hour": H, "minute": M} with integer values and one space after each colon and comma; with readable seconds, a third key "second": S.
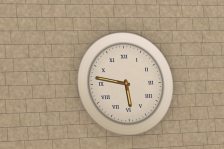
{"hour": 5, "minute": 47}
